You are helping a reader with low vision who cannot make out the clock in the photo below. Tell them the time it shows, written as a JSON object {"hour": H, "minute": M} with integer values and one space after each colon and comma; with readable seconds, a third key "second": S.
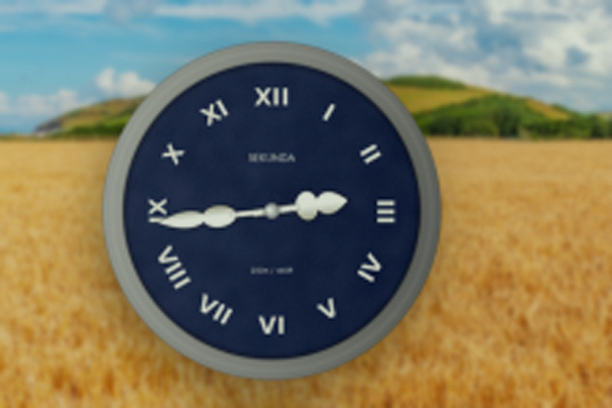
{"hour": 2, "minute": 44}
